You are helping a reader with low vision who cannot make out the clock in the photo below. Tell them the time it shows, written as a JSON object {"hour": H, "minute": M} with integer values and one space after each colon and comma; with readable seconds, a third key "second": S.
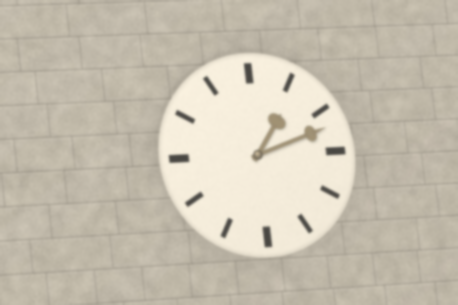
{"hour": 1, "minute": 12}
